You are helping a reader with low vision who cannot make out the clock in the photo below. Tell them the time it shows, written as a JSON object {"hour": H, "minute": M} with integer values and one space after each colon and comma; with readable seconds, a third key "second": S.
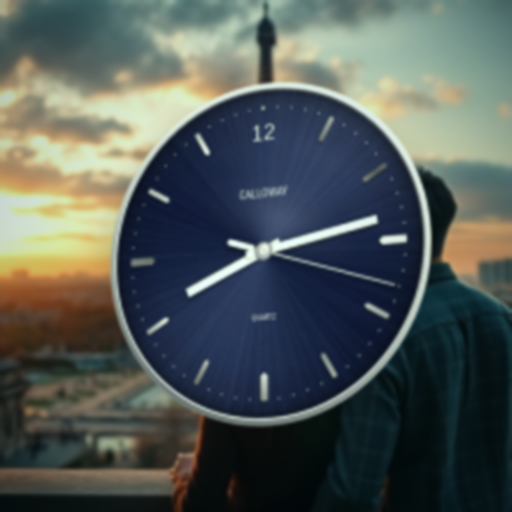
{"hour": 8, "minute": 13, "second": 18}
